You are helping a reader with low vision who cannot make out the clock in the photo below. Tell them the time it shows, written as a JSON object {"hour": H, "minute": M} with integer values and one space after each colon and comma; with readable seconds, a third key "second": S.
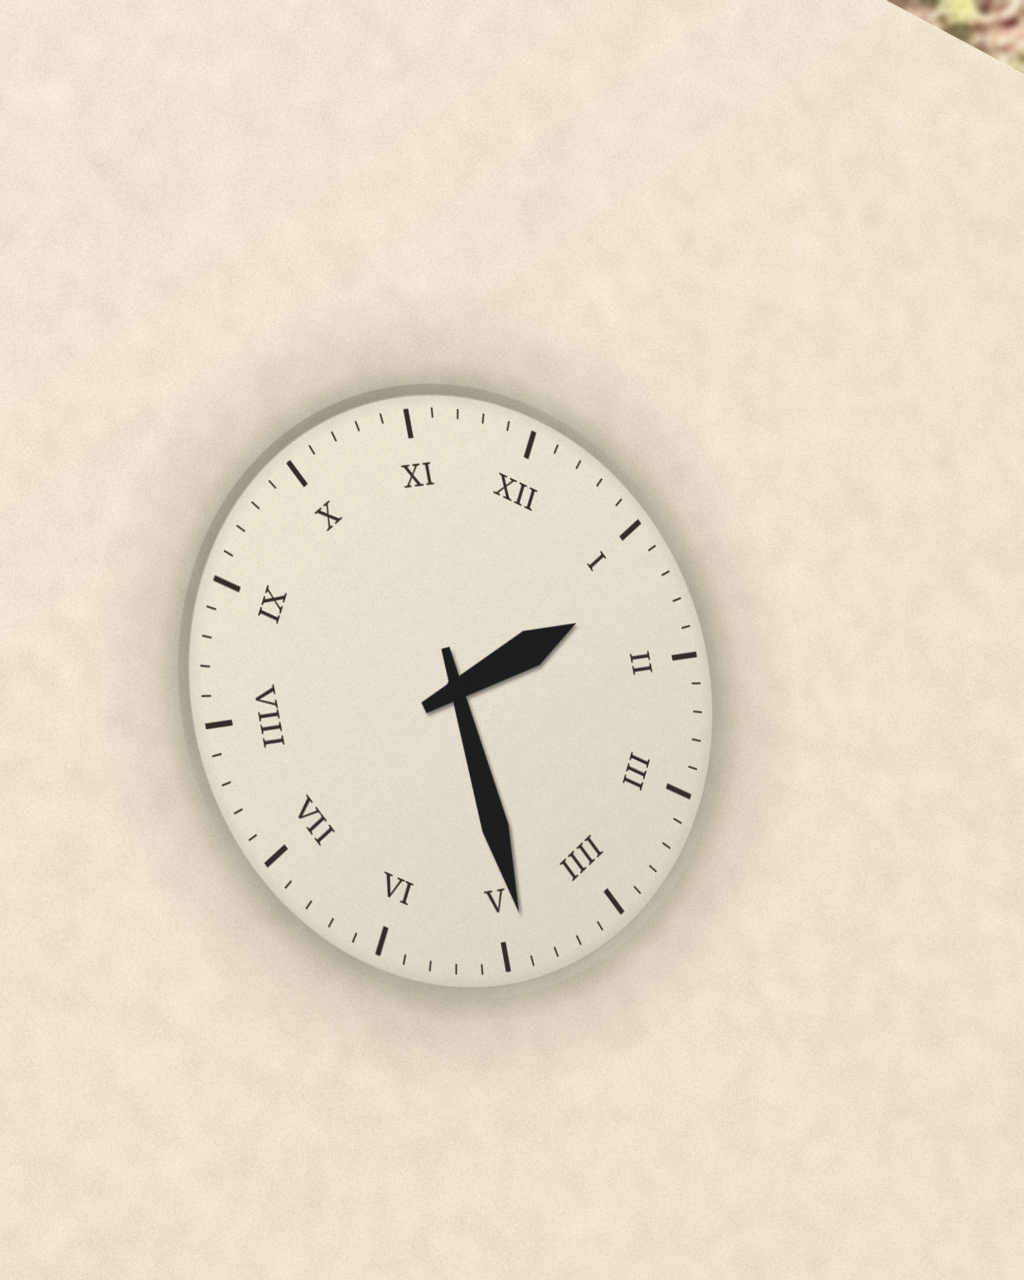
{"hour": 1, "minute": 24}
